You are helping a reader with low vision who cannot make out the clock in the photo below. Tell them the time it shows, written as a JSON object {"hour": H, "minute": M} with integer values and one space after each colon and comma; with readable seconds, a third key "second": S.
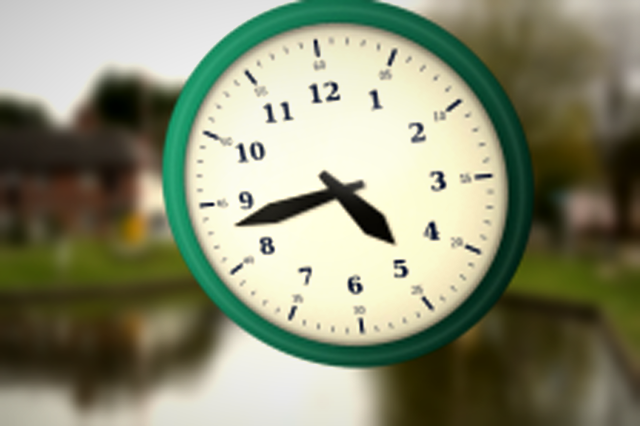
{"hour": 4, "minute": 43}
